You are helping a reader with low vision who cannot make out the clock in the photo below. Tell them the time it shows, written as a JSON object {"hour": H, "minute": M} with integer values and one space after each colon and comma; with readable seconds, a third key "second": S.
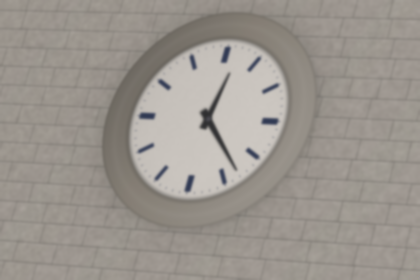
{"hour": 12, "minute": 23}
